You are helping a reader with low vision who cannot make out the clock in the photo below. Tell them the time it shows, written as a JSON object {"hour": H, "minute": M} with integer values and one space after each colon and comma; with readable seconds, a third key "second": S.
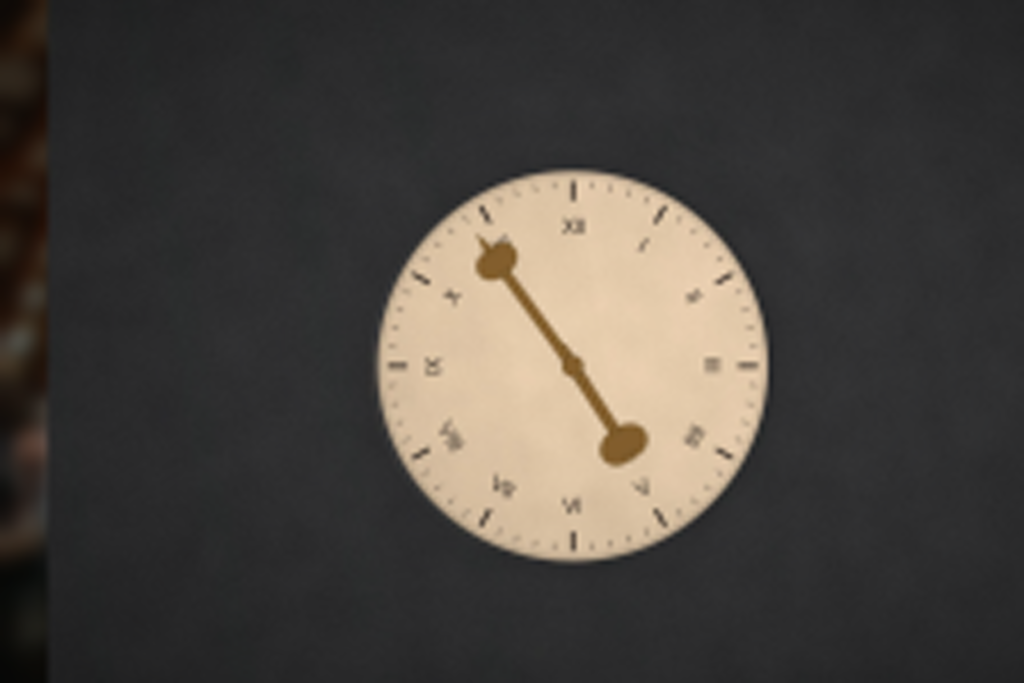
{"hour": 4, "minute": 54}
